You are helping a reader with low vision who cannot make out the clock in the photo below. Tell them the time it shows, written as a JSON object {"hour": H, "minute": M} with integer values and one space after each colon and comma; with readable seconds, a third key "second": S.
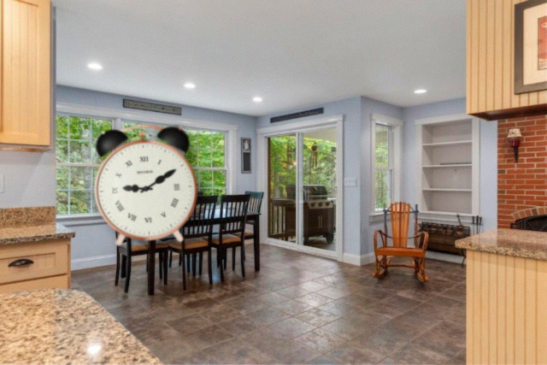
{"hour": 9, "minute": 10}
